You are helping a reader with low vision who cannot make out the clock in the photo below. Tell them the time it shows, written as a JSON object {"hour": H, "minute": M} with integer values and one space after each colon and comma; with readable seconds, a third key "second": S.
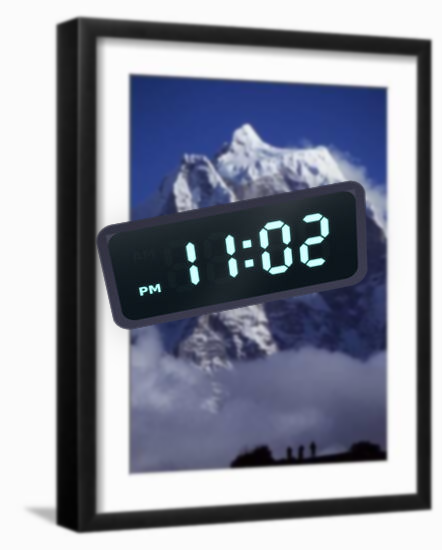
{"hour": 11, "minute": 2}
